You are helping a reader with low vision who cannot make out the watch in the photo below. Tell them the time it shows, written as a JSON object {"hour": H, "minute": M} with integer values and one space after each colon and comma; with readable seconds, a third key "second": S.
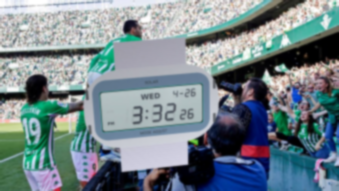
{"hour": 3, "minute": 32}
